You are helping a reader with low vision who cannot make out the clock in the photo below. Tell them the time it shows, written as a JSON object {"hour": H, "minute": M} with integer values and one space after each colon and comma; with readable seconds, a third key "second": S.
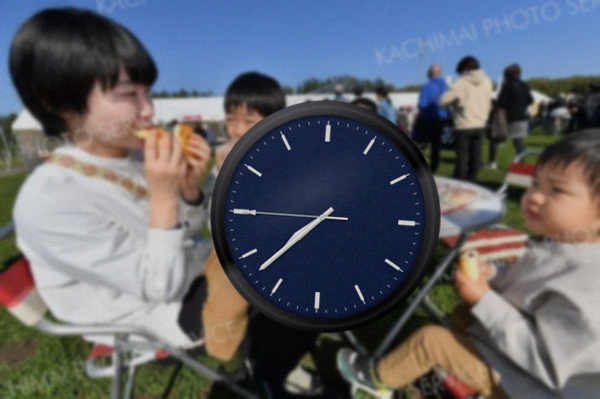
{"hour": 7, "minute": 37, "second": 45}
